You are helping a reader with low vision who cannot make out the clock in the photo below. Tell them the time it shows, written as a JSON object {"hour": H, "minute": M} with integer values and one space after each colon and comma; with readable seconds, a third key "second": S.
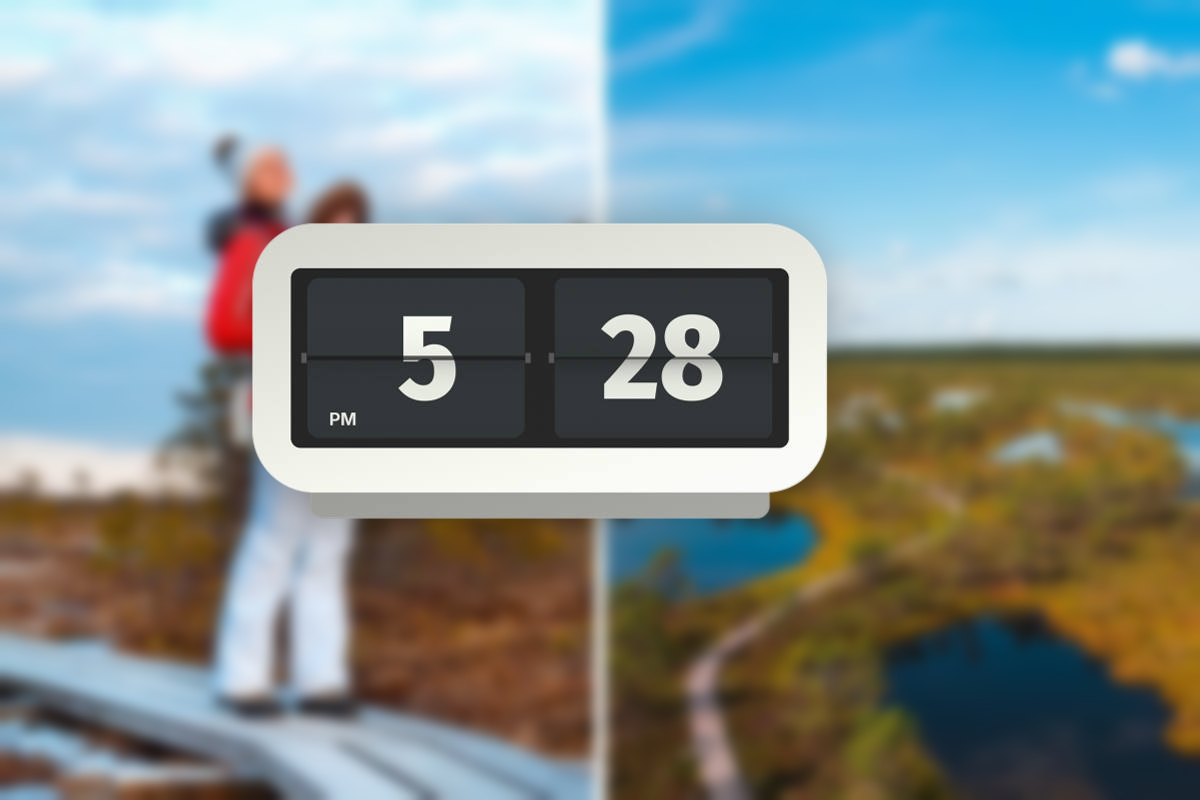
{"hour": 5, "minute": 28}
